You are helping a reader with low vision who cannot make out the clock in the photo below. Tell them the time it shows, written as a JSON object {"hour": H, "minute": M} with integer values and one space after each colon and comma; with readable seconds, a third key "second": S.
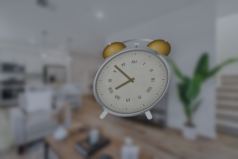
{"hour": 7, "minute": 52}
